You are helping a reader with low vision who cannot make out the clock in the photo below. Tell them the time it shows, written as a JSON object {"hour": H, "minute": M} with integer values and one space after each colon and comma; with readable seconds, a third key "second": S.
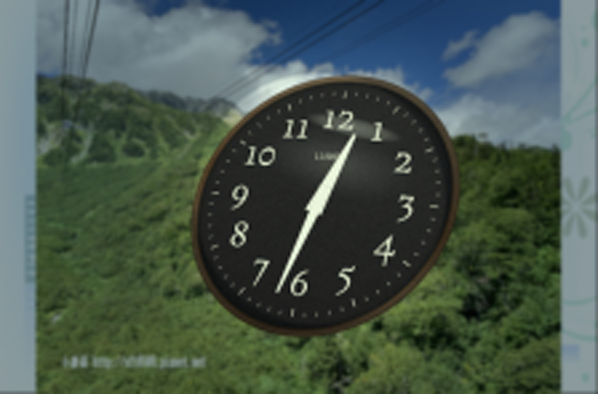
{"hour": 12, "minute": 32}
